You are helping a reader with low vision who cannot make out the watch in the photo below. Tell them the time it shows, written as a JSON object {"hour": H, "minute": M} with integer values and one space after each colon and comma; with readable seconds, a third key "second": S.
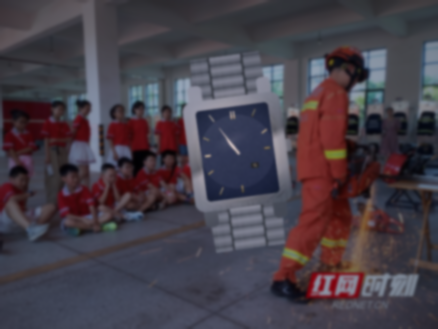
{"hour": 10, "minute": 55}
